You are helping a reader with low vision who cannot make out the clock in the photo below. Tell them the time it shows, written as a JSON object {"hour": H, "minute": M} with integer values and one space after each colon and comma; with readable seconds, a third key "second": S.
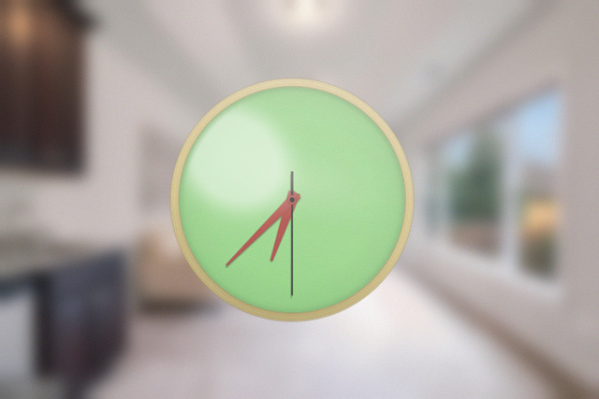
{"hour": 6, "minute": 37, "second": 30}
